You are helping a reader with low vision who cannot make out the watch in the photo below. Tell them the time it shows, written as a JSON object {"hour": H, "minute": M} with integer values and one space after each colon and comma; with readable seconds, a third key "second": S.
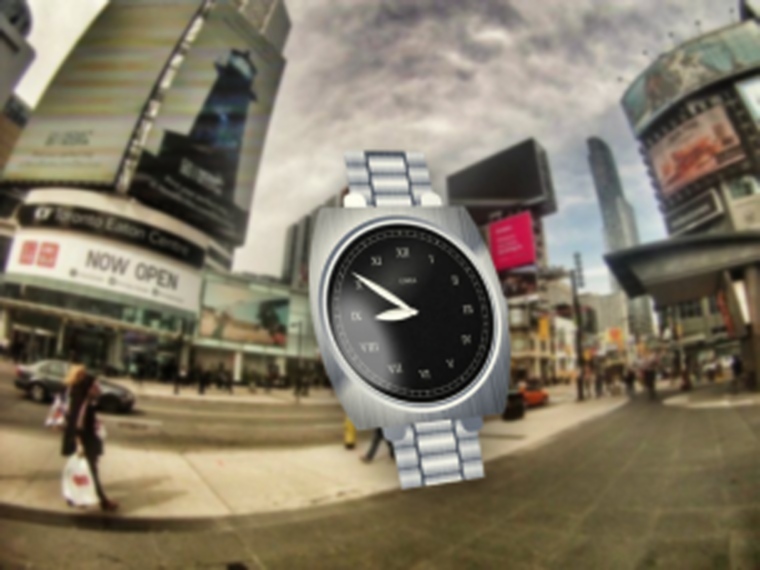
{"hour": 8, "minute": 51}
